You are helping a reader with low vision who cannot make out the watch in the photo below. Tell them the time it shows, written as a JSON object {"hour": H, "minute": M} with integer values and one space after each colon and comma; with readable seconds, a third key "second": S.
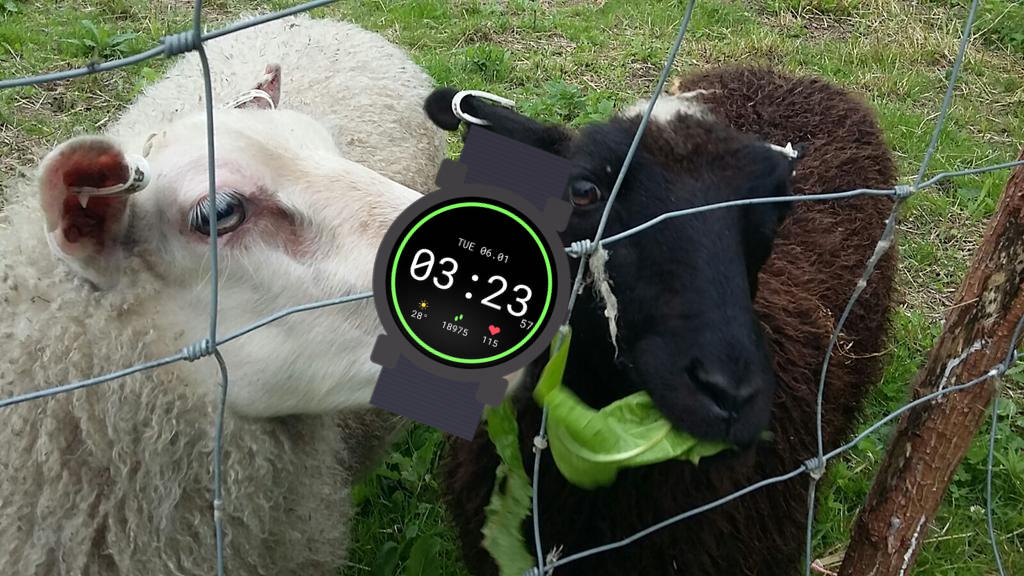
{"hour": 3, "minute": 23, "second": 57}
